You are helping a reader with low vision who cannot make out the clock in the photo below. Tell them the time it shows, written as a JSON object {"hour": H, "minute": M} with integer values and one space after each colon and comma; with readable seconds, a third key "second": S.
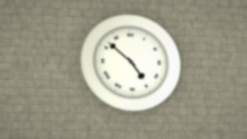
{"hour": 4, "minute": 52}
